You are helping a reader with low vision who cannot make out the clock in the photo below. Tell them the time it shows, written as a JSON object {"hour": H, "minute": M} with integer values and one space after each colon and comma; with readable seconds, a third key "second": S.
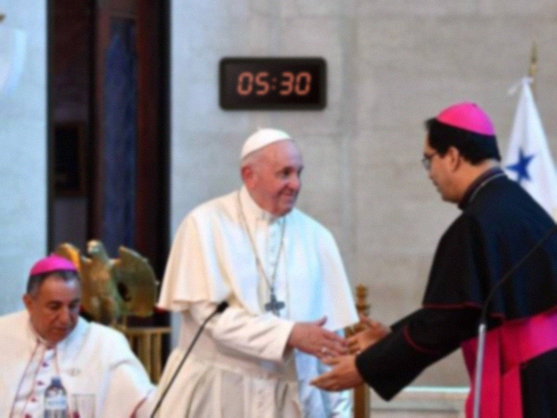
{"hour": 5, "minute": 30}
